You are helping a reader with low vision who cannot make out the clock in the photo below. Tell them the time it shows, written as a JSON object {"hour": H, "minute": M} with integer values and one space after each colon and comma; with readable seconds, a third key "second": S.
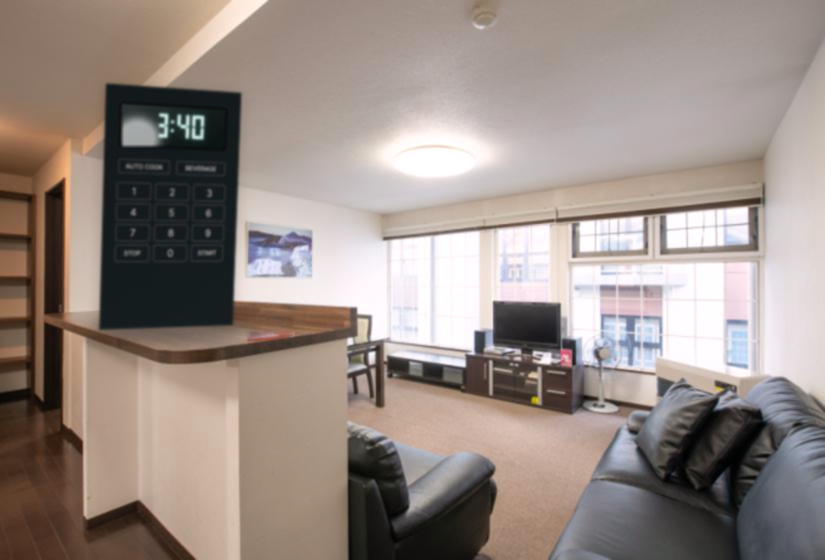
{"hour": 3, "minute": 40}
